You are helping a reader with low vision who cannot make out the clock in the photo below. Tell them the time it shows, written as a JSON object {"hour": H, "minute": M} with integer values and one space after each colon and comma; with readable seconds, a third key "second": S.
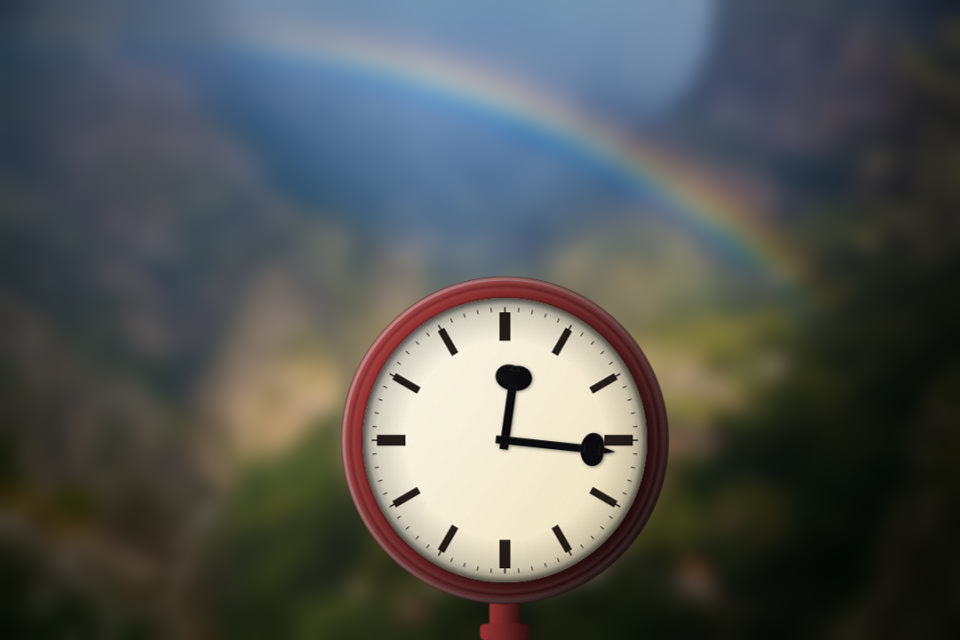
{"hour": 12, "minute": 16}
